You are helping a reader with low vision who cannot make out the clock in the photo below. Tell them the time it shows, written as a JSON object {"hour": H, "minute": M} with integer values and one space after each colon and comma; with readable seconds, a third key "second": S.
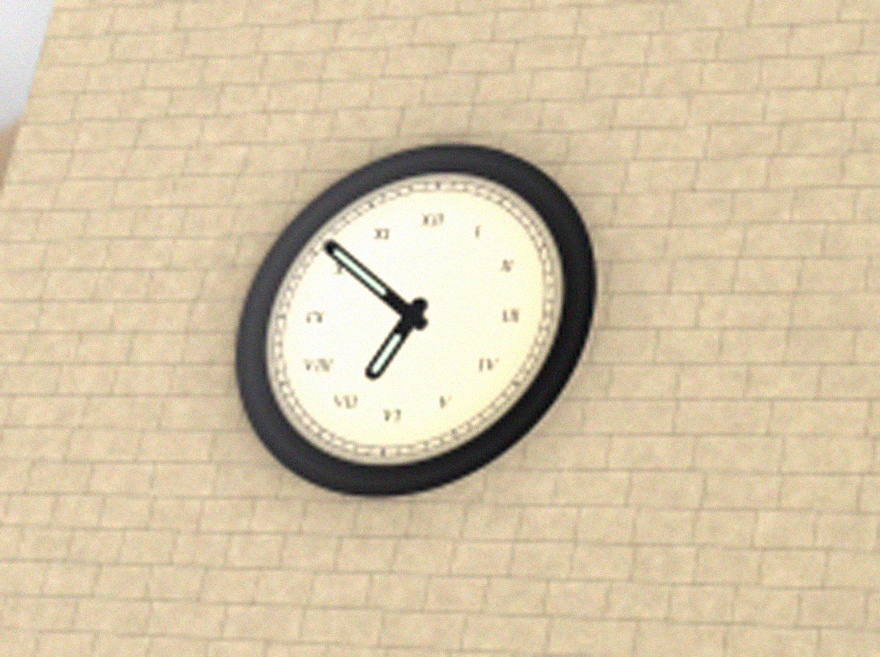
{"hour": 6, "minute": 51}
